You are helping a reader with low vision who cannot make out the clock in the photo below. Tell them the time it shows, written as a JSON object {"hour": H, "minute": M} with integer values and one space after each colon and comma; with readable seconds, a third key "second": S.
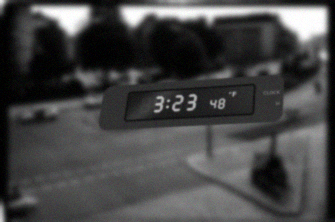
{"hour": 3, "minute": 23}
